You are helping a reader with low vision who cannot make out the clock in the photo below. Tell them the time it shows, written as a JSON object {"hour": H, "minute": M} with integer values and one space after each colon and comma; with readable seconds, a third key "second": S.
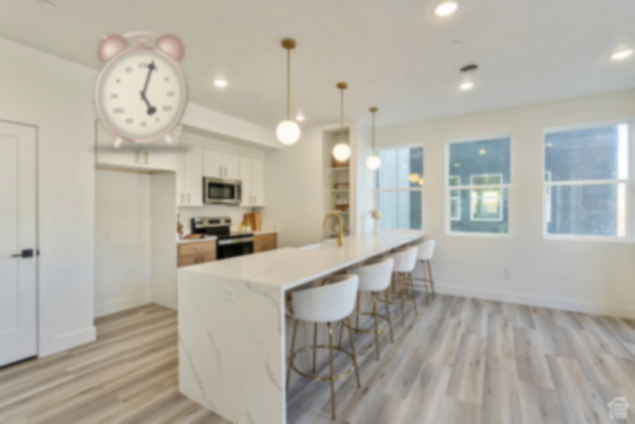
{"hour": 5, "minute": 3}
